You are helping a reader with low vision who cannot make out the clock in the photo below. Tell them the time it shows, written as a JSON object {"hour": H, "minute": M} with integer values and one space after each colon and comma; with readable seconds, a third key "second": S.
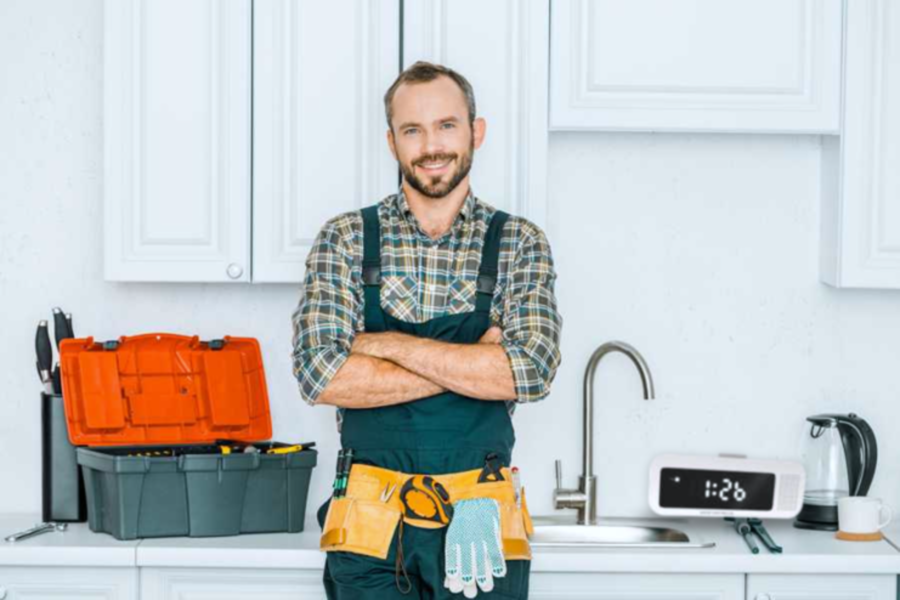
{"hour": 1, "minute": 26}
